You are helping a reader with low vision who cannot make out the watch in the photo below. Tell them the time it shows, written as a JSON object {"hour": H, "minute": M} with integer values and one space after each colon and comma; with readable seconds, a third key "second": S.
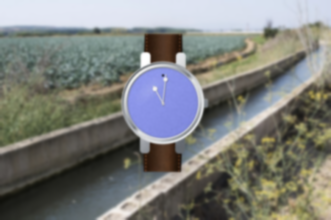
{"hour": 11, "minute": 1}
